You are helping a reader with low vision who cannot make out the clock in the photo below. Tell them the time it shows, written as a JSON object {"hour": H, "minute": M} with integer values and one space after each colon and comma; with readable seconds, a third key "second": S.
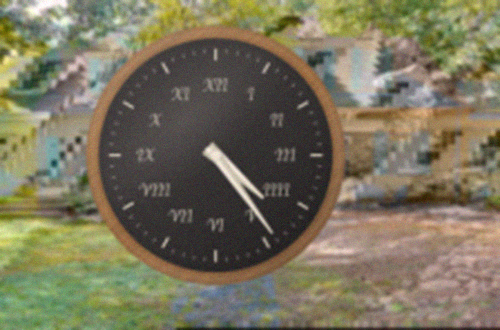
{"hour": 4, "minute": 24}
